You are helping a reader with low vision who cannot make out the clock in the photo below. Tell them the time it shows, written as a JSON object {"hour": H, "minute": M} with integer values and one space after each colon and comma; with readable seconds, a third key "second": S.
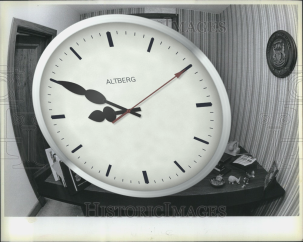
{"hour": 8, "minute": 50, "second": 10}
